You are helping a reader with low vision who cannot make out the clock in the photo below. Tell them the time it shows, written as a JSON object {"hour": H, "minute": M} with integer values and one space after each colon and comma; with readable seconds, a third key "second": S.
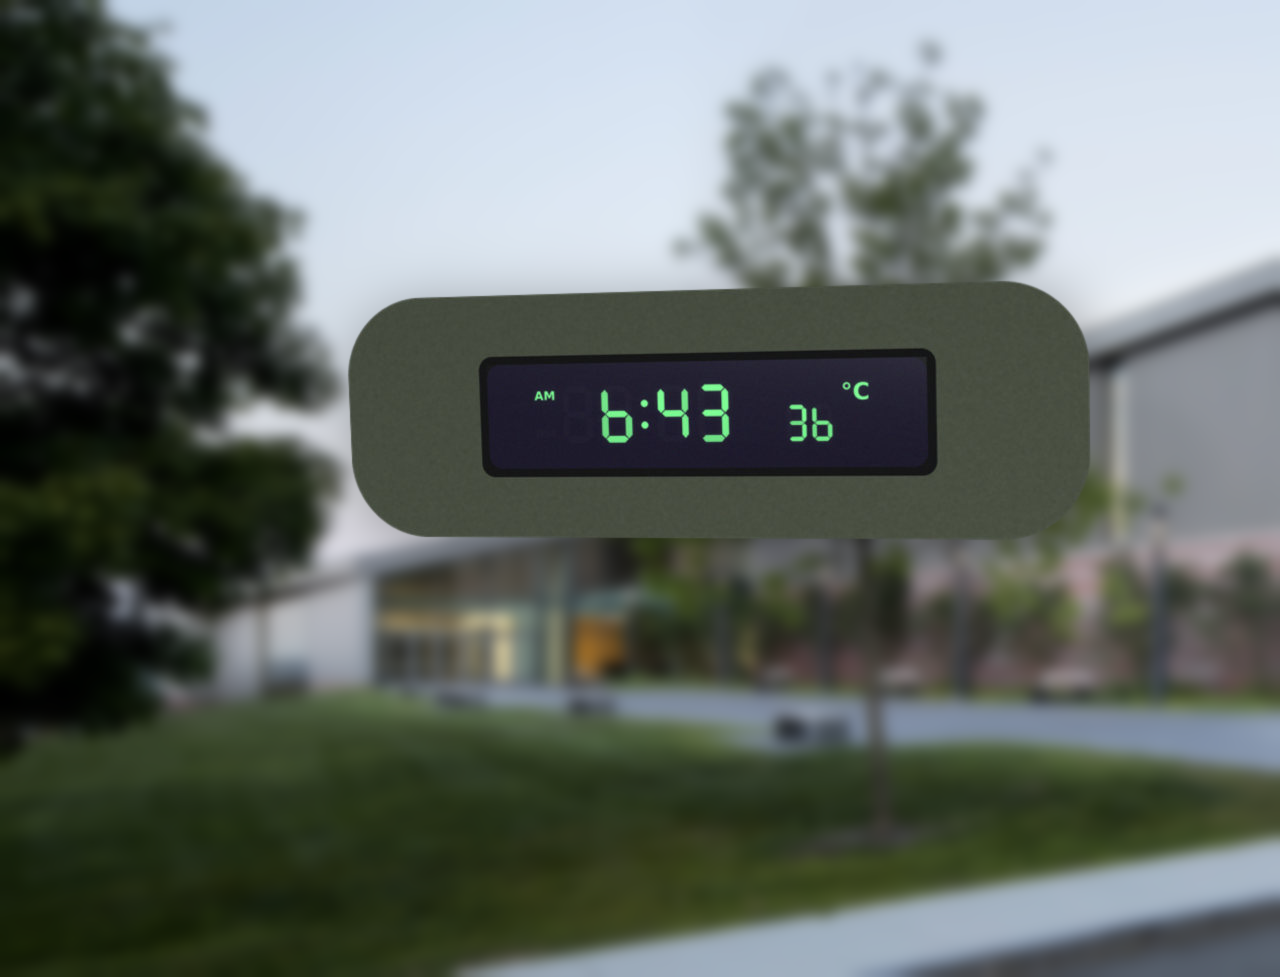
{"hour": 6, "minute": 43}
